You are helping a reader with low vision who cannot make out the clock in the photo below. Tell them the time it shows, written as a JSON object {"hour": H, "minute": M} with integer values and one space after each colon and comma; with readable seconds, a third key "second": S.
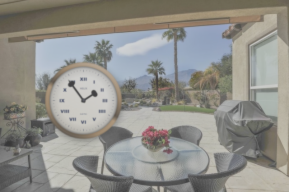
{"hour": 1, "minute": 54}
